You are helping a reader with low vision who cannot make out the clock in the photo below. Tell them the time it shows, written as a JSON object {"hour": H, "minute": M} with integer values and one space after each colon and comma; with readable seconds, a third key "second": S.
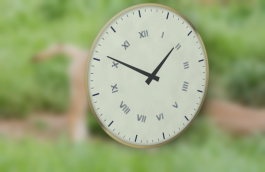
{"hour": 1, "minute": 51}
